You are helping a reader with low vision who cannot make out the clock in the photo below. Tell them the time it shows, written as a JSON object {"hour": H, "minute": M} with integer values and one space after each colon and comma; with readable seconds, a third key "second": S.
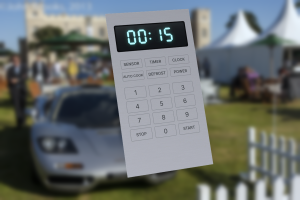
{"hour": 0, "minute": 15}
